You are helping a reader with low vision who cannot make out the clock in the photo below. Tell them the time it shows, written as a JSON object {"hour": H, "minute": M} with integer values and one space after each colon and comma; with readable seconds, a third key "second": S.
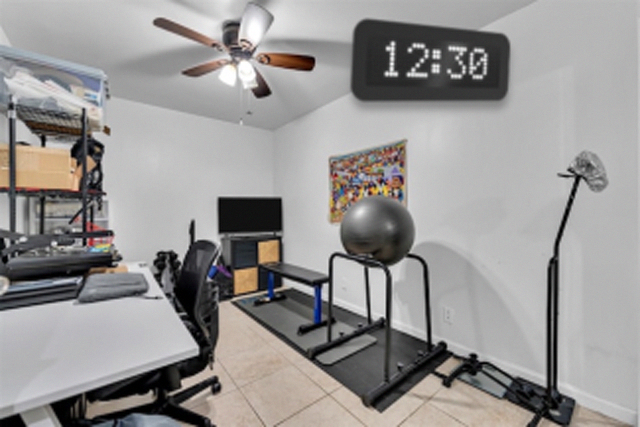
{"hour": 12, "minute": 30}
